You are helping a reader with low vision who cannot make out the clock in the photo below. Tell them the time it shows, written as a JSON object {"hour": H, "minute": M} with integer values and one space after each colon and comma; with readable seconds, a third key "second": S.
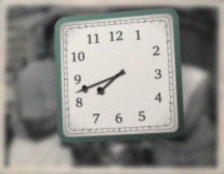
{"hour": 7, "minute": 42}
